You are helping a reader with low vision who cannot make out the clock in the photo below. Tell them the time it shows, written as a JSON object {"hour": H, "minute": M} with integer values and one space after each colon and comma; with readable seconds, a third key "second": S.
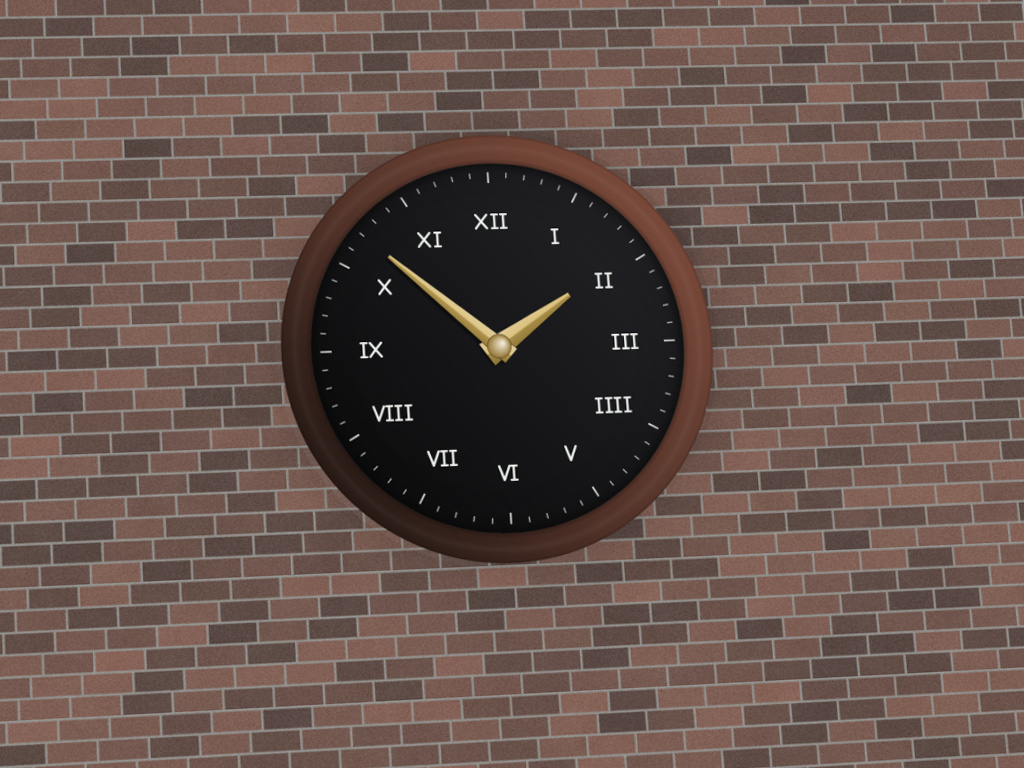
{"hour": 1, "minute": 52}
